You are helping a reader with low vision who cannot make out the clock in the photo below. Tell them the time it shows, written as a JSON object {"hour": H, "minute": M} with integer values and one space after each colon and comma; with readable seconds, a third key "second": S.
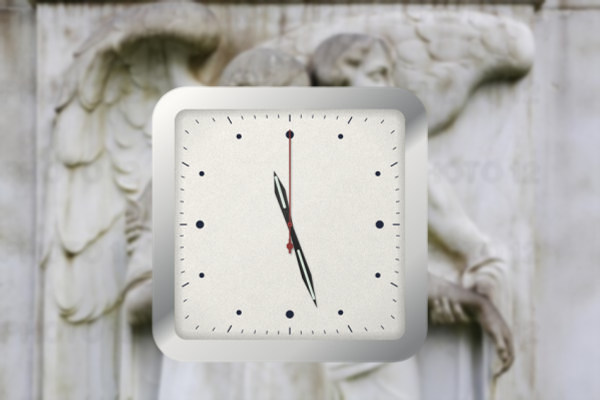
{"hour": 11, "minute": 27, "second": 0}
